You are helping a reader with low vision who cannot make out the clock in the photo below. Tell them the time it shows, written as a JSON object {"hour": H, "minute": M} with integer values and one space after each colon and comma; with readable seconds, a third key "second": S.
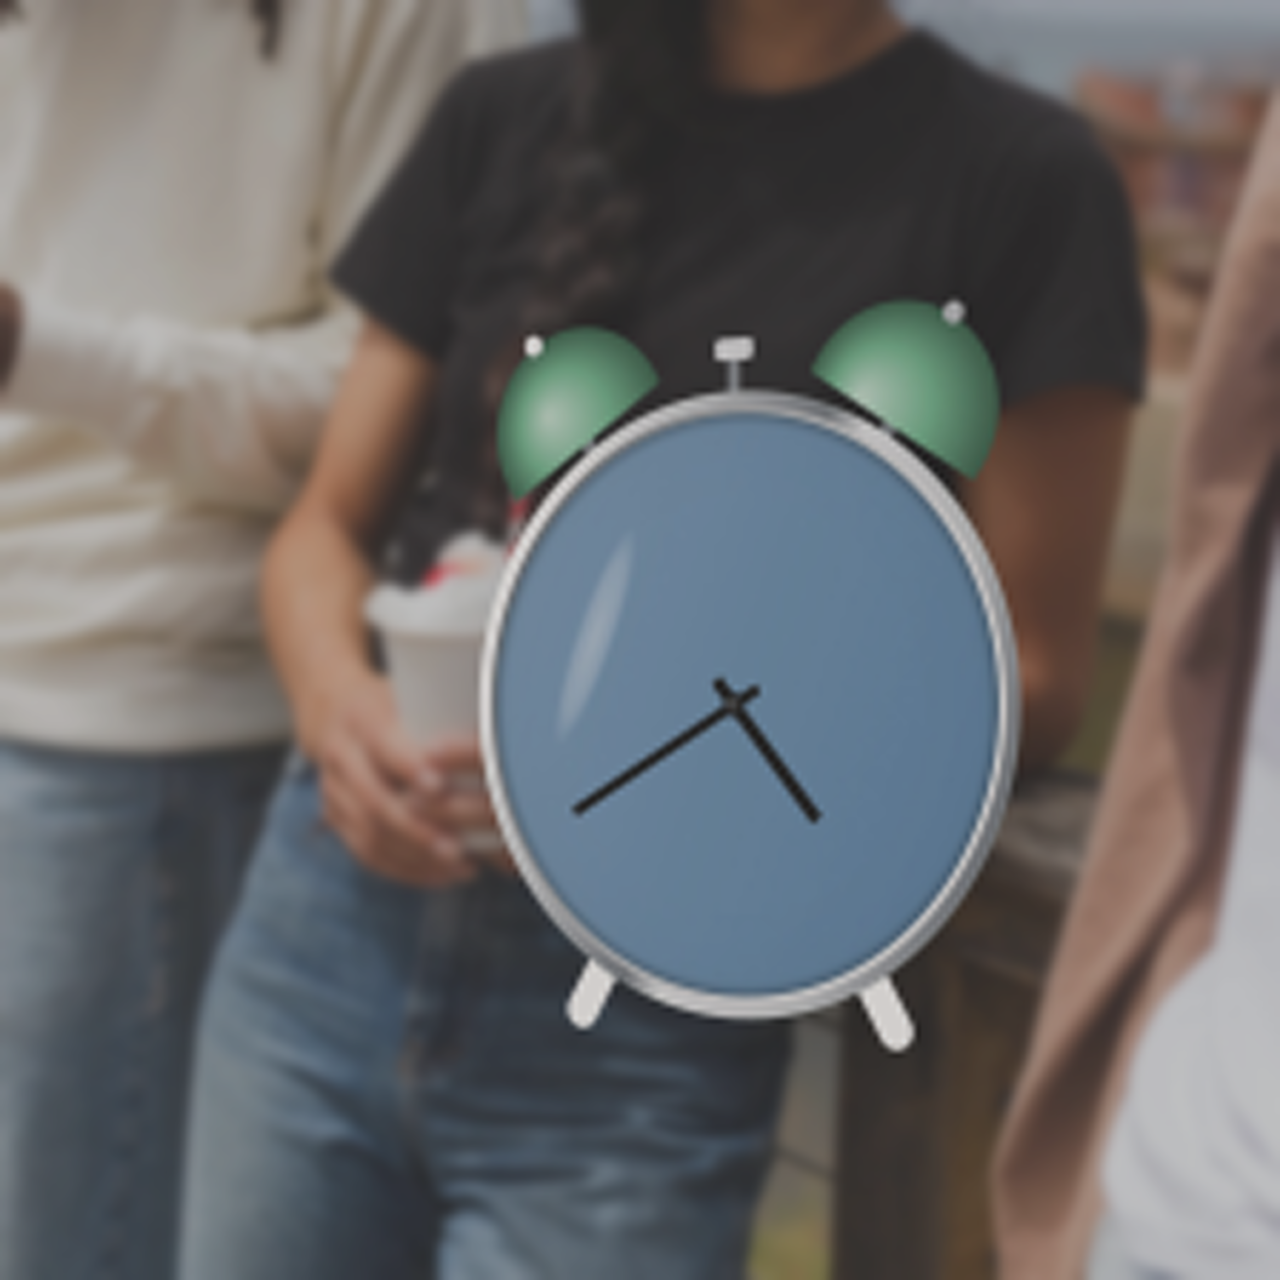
{"hour": 4, "minute": 40}
